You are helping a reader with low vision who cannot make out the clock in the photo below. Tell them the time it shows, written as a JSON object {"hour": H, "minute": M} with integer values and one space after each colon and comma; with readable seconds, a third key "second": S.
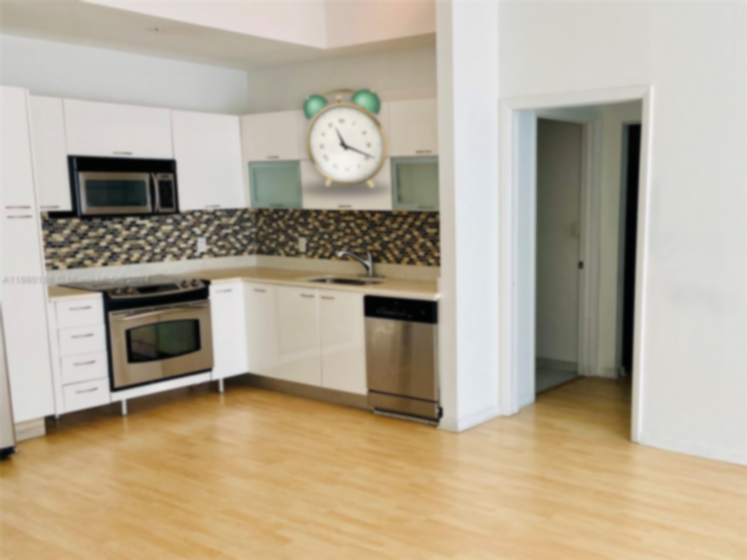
{"hour": 11, "minute": 19}
